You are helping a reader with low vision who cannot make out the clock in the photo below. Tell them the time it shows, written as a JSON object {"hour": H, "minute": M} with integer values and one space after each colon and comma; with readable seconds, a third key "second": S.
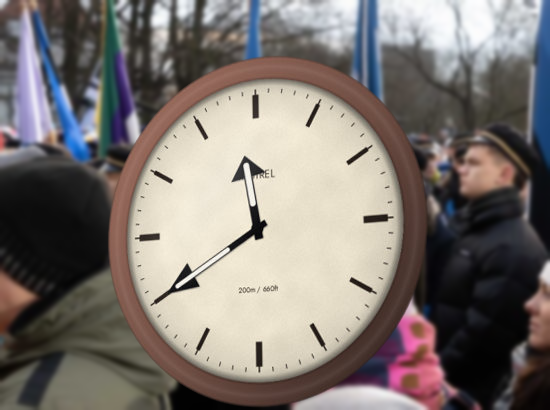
{"hour": 11, "minute": 40}
